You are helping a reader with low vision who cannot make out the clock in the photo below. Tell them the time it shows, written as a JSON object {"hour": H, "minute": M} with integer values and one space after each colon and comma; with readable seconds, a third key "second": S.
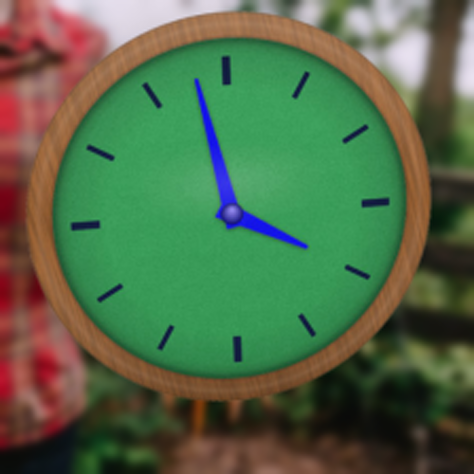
{"hour": 3, "minute": 58}
